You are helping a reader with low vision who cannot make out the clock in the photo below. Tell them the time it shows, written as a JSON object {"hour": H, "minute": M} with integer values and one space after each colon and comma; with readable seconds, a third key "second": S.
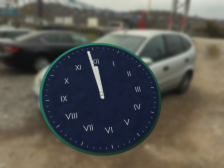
{"hour": 11, "minute": 59}
